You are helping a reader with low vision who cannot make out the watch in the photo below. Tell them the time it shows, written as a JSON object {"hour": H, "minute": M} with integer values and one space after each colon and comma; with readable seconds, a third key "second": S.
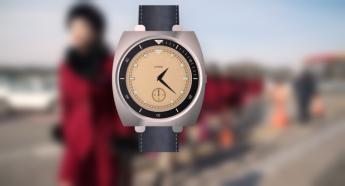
{"hour": 1, "minute": 22}
